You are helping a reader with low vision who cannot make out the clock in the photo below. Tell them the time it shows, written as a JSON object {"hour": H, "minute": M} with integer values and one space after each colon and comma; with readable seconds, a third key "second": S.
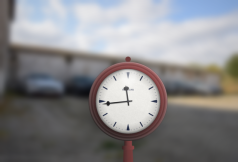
{"hour": 11, "minute": 44}
